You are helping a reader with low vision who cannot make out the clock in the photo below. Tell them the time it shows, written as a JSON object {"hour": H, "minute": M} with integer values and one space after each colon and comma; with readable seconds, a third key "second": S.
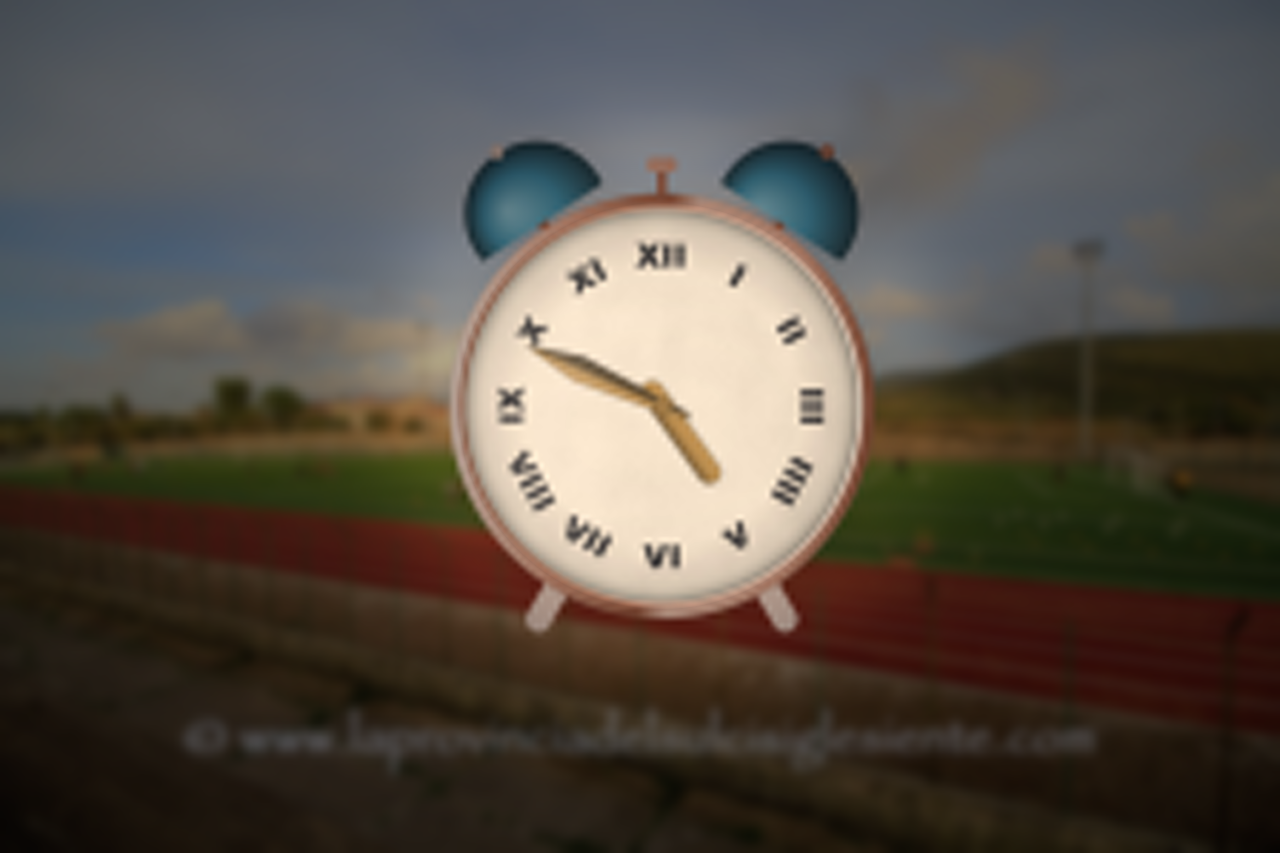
{"hour": 4, "minute": 49}
